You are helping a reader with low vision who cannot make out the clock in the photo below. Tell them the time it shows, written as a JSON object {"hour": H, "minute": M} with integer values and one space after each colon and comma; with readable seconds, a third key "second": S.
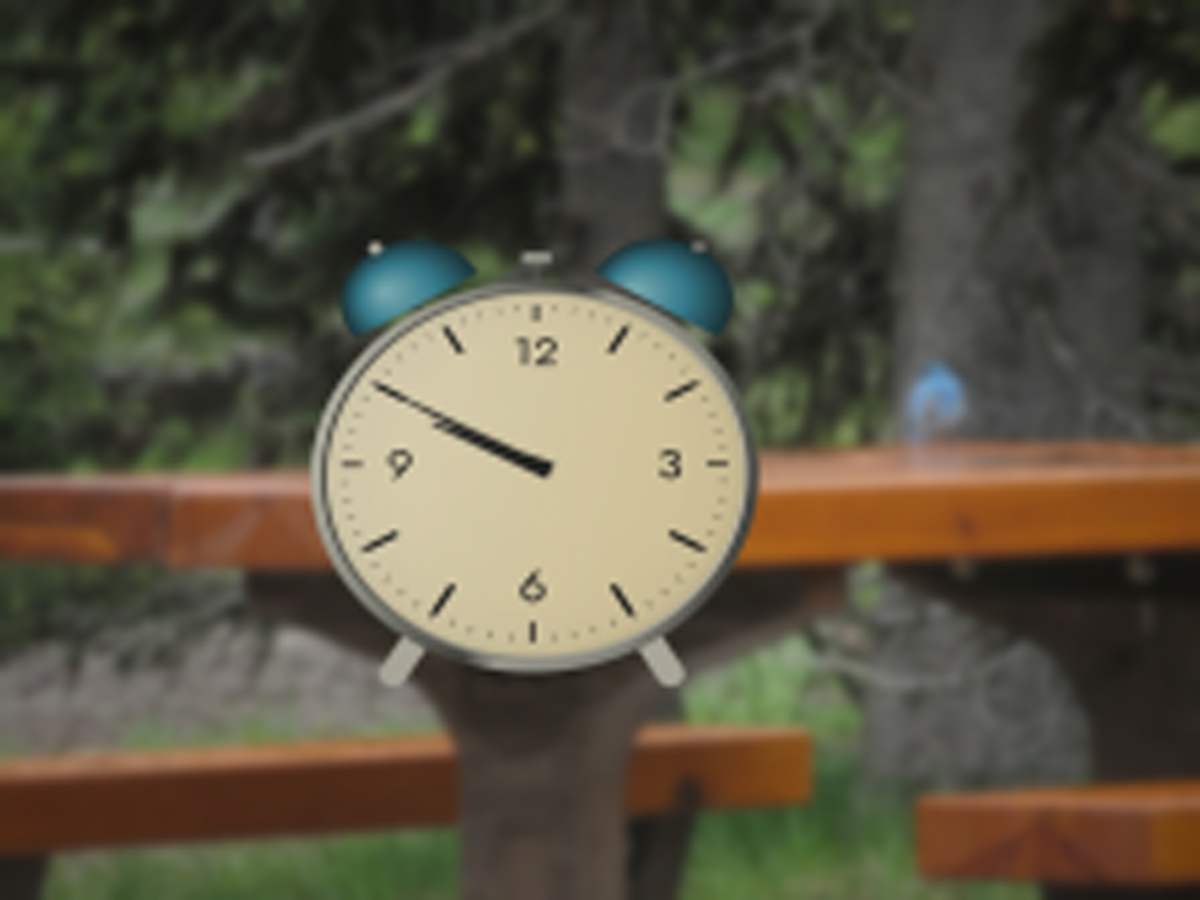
{"hour": 9, "minute": 50}
